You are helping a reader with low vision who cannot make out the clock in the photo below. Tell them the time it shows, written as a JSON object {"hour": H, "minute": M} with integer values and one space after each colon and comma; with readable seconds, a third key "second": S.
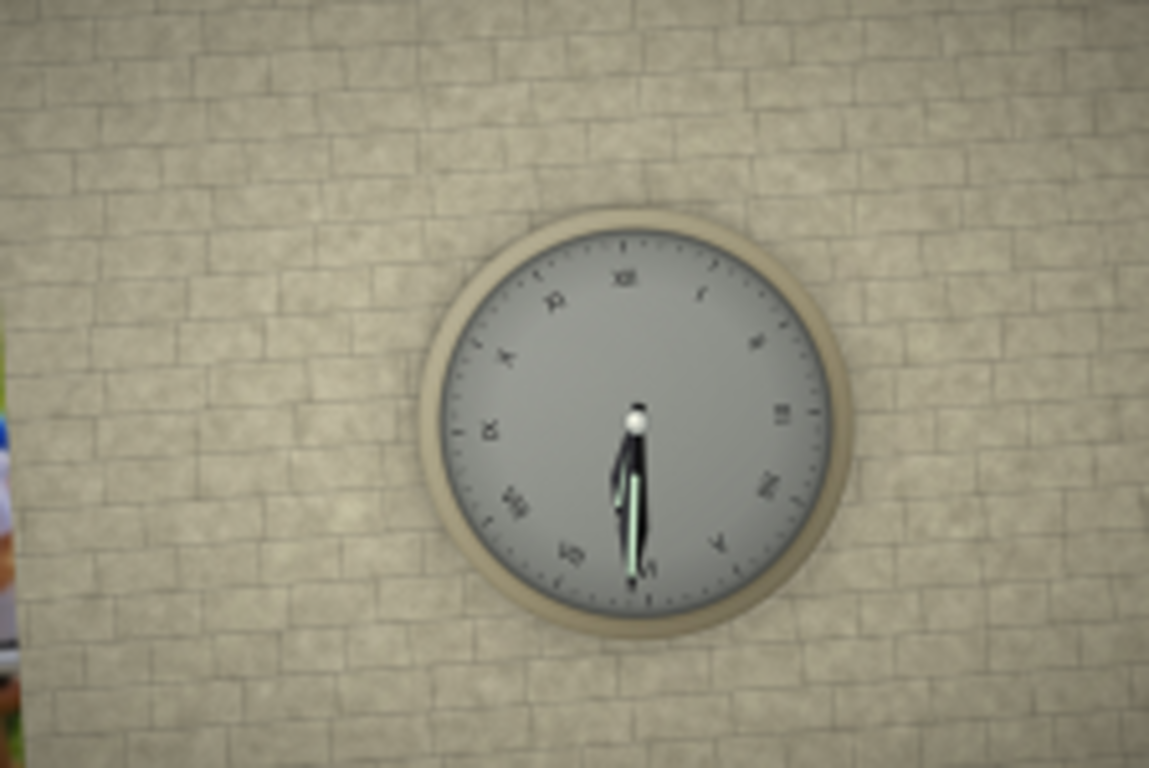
{"hour": 6, "minute": 31}
